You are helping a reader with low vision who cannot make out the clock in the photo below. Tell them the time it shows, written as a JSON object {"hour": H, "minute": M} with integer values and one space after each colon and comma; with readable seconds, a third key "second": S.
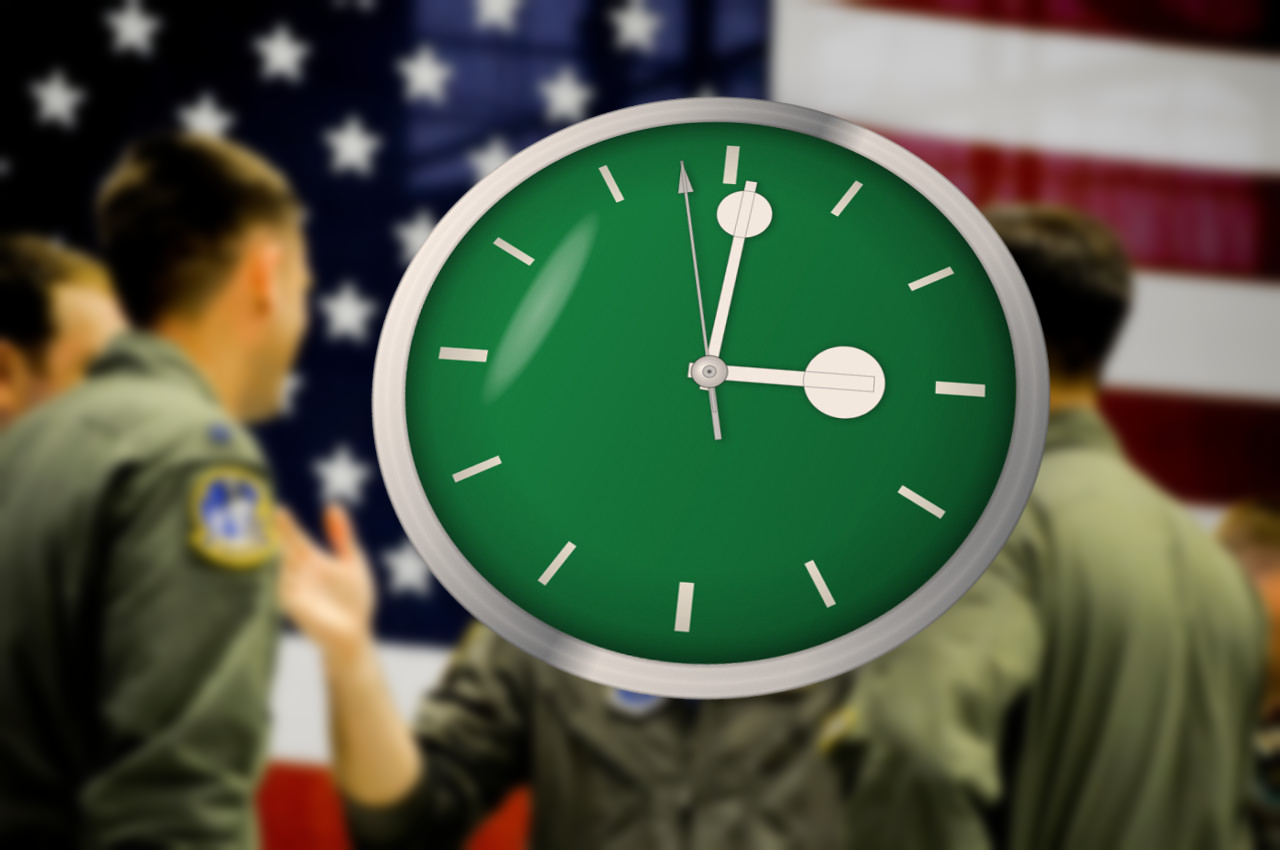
{"hour": 3, "minute": 0, "second": 58}
